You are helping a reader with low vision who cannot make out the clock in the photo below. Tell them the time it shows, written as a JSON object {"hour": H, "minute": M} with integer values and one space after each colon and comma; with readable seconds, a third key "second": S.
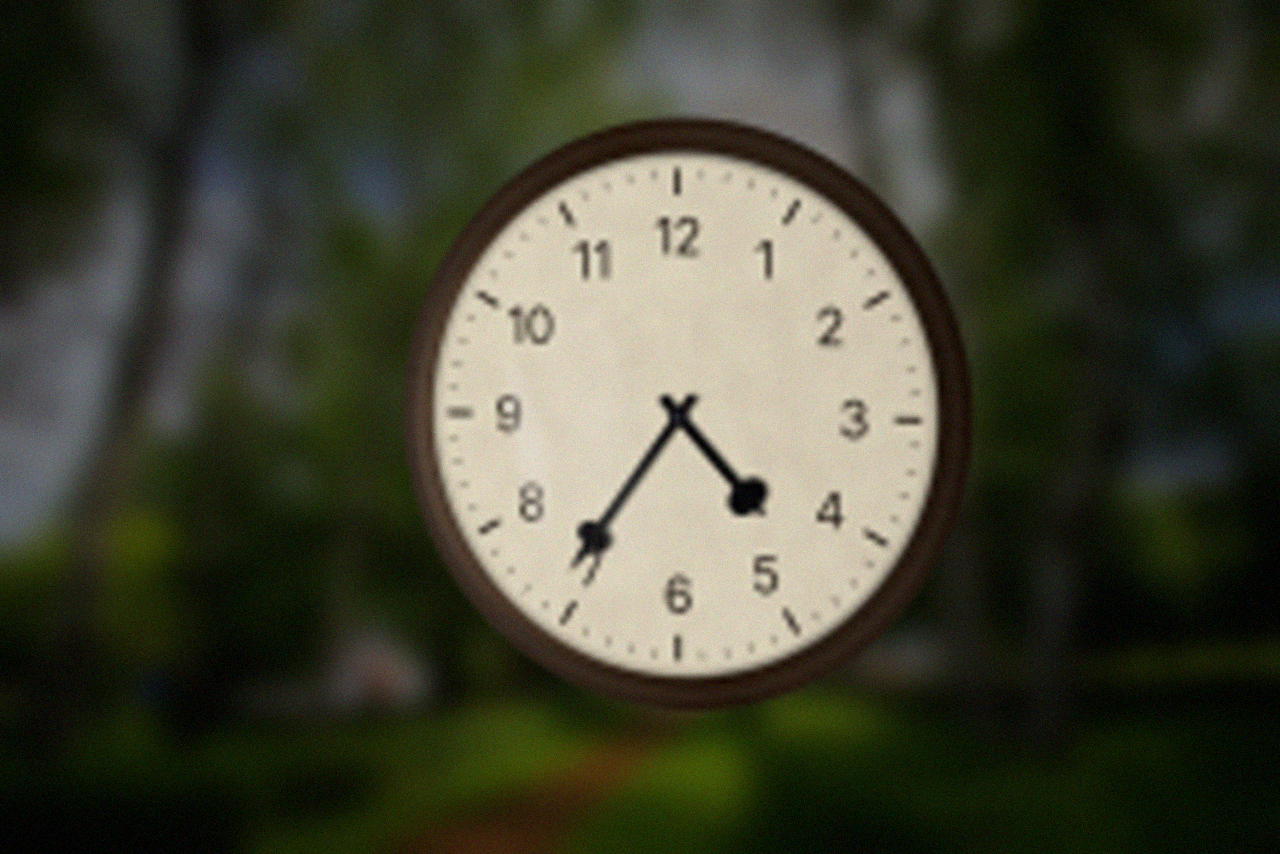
{"hour": 4, "minute": 36}
